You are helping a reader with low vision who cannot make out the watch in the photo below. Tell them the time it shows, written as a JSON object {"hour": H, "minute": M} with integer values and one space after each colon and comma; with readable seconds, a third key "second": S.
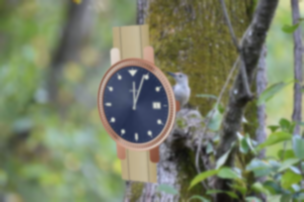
{"hour": 12, "minute": 4}
